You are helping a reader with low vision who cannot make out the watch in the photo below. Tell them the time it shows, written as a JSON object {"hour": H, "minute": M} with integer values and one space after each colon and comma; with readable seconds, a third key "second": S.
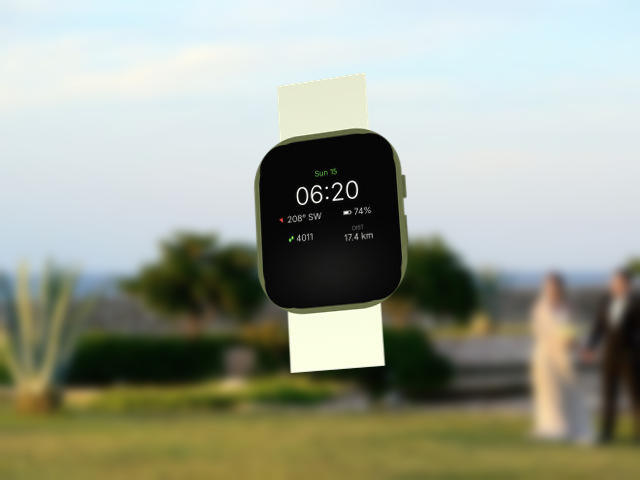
{"hour": 6, "minute": 20}
